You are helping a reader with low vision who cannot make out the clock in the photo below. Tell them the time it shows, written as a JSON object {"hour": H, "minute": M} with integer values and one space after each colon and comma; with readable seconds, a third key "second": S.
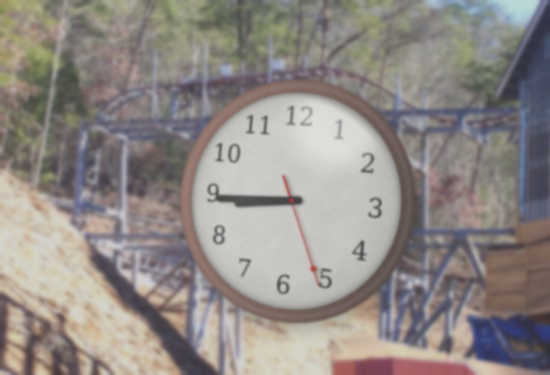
{"hour": 8, "minute": 44, "second": 26}
